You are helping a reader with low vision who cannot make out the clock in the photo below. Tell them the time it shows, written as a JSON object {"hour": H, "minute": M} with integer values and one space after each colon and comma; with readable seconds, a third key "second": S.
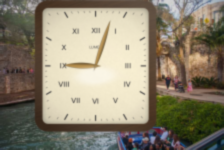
{"hour": 9, "minute": 3}
